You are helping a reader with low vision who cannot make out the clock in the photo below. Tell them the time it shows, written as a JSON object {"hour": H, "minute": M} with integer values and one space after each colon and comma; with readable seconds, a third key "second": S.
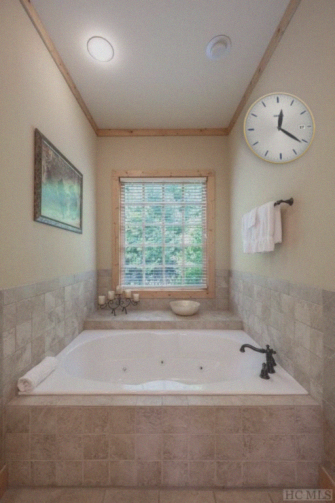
{"hour": 12, "minute": 21}
